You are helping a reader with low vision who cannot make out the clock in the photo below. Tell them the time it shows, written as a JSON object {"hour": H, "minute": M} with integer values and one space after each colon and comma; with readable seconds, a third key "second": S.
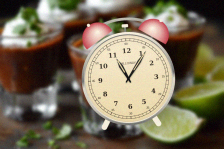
{"hour": 11, "minute": 6}
